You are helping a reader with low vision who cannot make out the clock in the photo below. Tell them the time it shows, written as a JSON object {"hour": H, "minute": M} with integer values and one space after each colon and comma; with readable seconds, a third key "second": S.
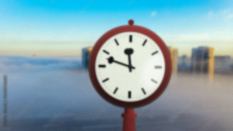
{"hour": 11, "minute": 48}
